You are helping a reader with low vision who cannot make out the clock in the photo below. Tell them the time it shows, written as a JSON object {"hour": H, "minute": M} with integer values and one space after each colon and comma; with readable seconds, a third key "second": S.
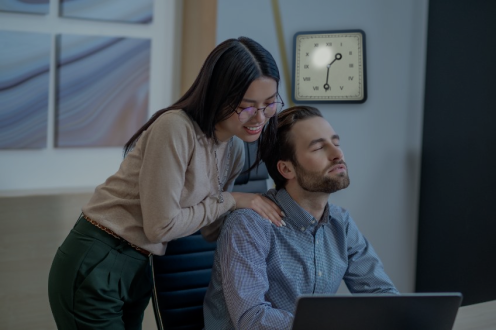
{"hour": 1, "minute": 31}
